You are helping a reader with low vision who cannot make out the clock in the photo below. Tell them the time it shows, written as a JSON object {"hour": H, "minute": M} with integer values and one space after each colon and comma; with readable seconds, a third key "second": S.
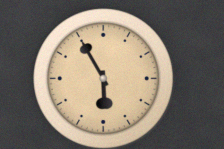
{"hour": 5, "minute": 55}
